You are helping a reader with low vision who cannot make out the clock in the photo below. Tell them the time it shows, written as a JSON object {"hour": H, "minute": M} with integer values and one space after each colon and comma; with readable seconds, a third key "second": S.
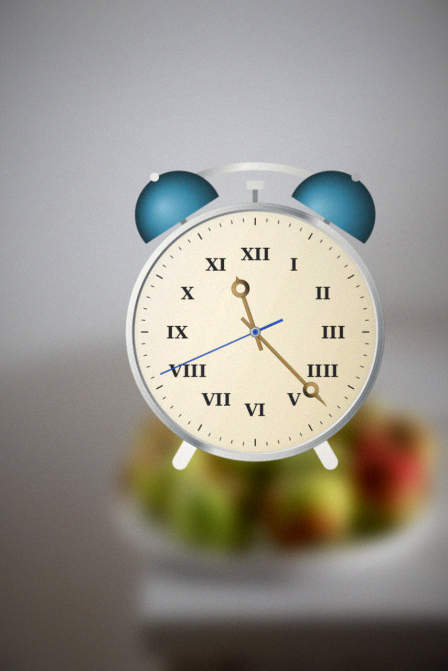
{"hour": 11, "minute": 22, "second": 41}
